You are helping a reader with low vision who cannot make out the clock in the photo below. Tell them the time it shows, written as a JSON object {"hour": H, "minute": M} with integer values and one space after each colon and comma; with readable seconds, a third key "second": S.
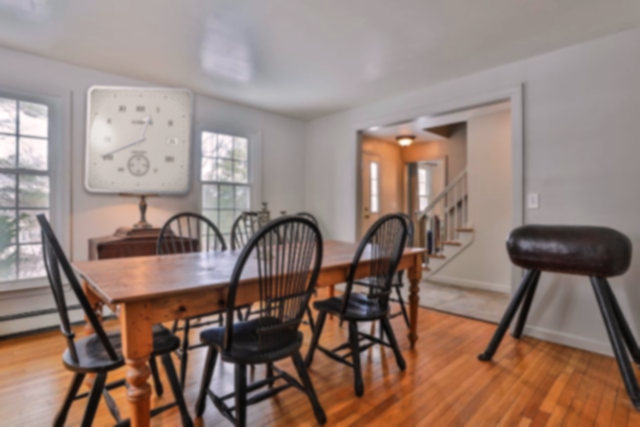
{"hour": 12, "minute": 41}
